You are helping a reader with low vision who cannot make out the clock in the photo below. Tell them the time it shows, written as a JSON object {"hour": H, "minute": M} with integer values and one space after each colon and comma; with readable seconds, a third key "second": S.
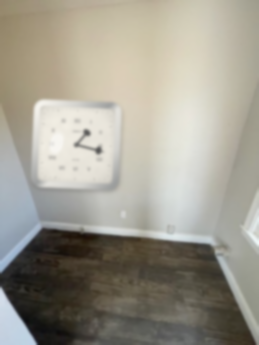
{"hour": 1, "minute": 17}
